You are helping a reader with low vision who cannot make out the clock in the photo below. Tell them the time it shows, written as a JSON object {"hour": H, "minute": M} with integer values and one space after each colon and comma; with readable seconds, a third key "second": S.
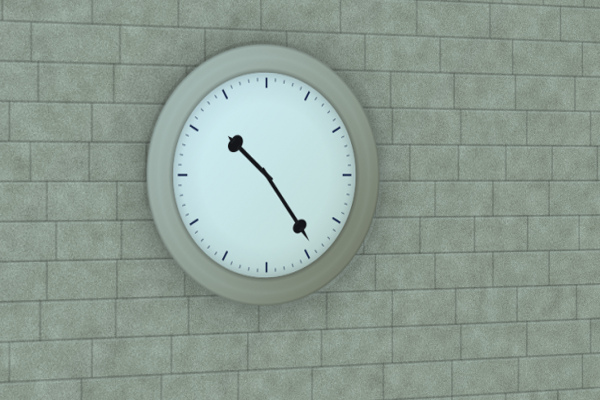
{"hour": 10, "minute": 24}
